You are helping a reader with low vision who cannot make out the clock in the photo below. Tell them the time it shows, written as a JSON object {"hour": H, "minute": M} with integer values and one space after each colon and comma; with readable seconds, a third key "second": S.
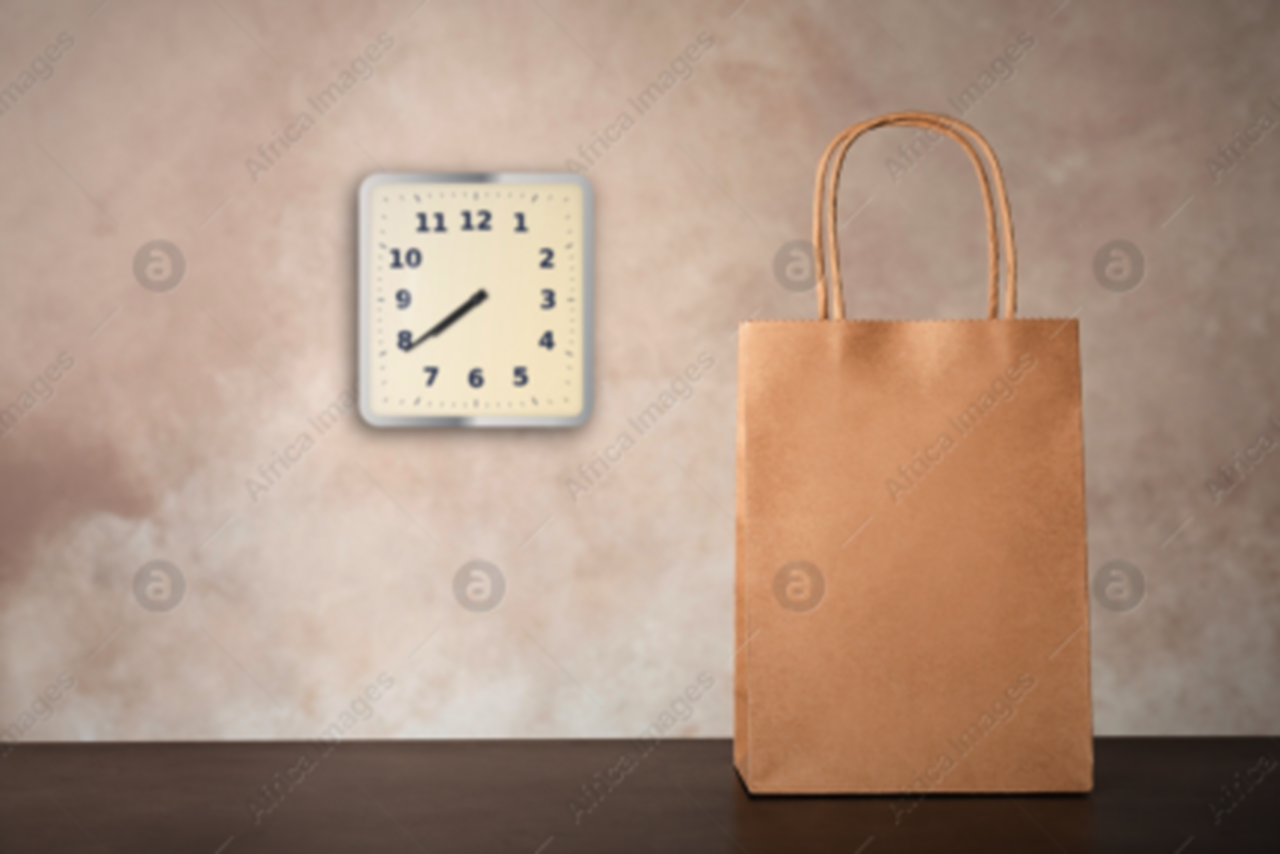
{"hour": 7, "minute": 39}
